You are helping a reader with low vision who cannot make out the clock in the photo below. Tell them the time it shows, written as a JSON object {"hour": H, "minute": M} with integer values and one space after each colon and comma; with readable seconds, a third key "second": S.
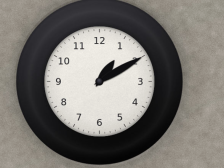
{"hour": 1, "minute": 10}
